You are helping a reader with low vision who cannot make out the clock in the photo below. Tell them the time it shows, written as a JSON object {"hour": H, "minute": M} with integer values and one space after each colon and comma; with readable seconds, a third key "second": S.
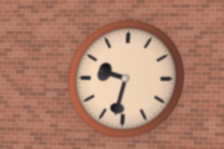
{"hour": 9, "minute": 32}
